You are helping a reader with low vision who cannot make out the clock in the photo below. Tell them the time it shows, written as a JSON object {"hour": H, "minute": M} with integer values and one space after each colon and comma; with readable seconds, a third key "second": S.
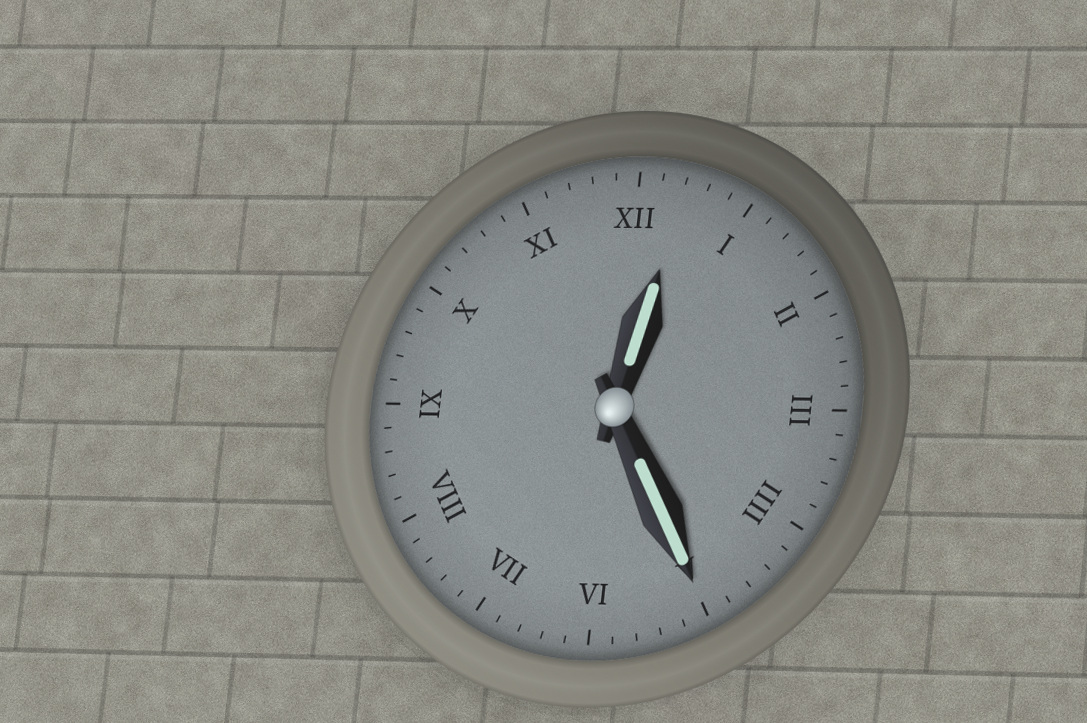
{"hour": 12, "minute": 25}
